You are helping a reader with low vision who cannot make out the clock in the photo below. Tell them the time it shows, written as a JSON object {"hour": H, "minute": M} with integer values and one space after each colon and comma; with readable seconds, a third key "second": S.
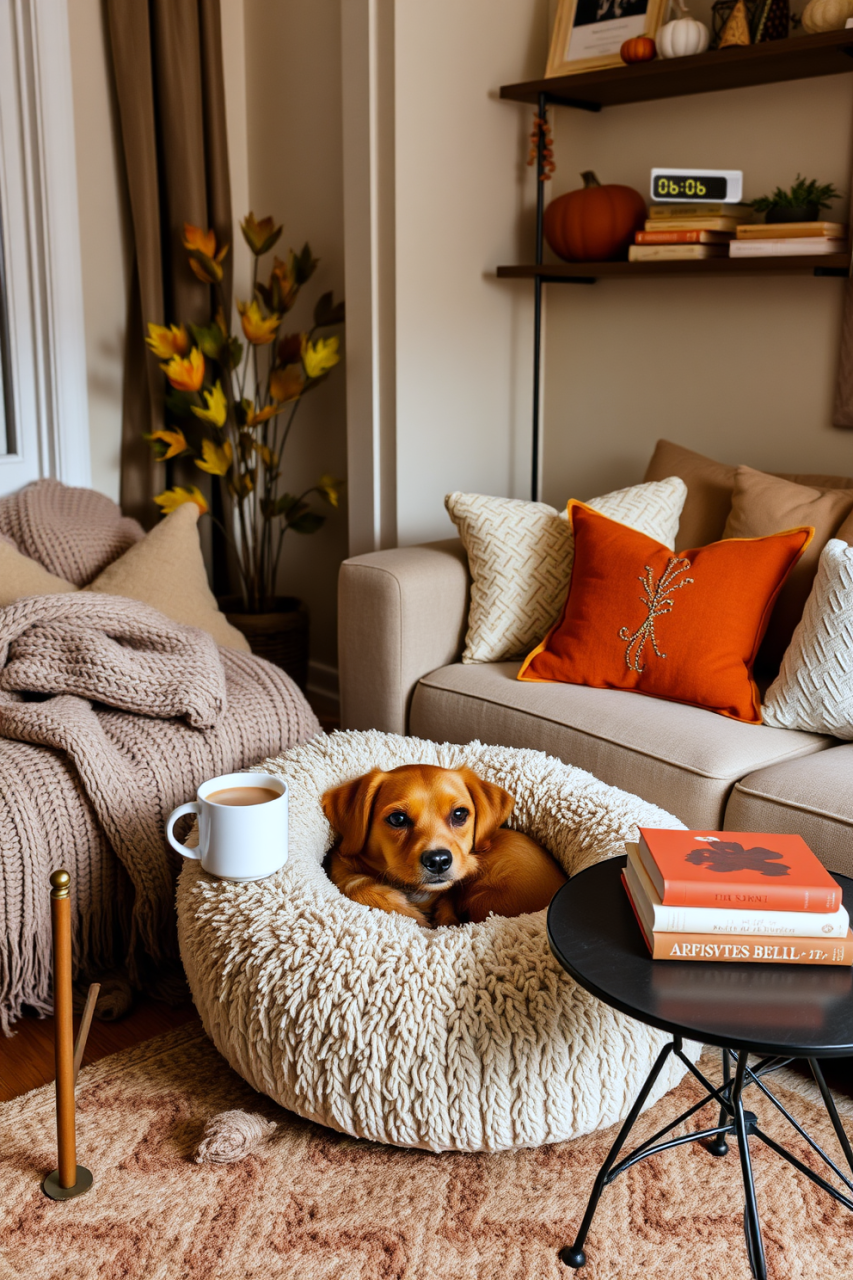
{"hour": 6, "minute": 6}
